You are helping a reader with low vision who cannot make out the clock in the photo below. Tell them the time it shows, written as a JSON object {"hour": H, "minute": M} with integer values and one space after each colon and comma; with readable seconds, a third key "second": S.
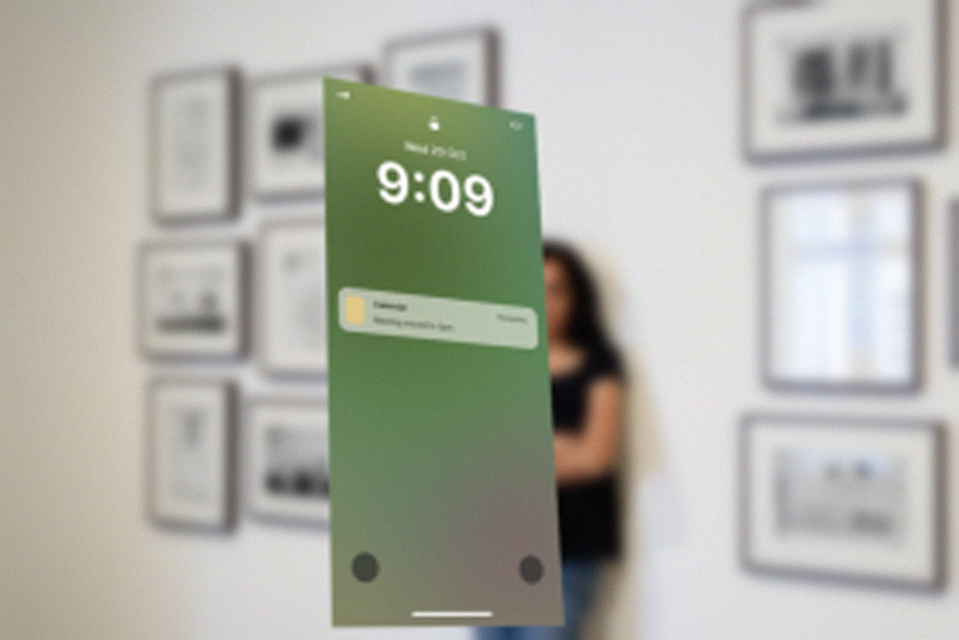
{"hour": 9, "minute": 9}
